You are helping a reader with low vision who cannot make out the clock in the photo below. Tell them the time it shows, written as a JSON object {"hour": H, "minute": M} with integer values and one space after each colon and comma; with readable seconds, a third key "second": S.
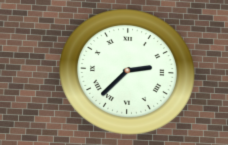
{"hour": 2, "minute": 37}
